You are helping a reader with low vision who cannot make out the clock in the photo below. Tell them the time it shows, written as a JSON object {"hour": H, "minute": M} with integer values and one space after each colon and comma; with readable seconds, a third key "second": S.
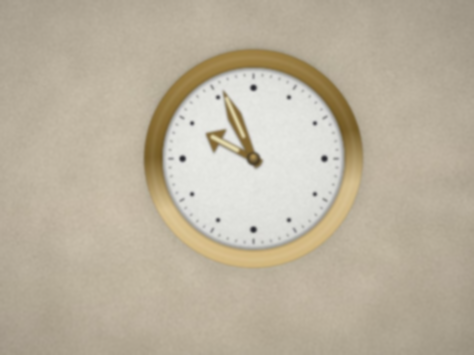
{"hour": 9, "minute": 56}
